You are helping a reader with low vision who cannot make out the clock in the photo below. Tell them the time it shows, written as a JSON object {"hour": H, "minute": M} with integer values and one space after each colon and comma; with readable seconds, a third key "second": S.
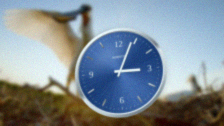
{"hour": 3, "minute": 4}
